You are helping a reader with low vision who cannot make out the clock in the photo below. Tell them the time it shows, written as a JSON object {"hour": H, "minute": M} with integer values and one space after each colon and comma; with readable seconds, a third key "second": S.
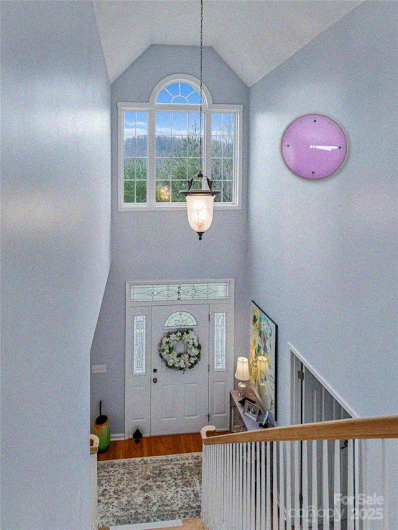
{"hour": 3, "minute": 15}
